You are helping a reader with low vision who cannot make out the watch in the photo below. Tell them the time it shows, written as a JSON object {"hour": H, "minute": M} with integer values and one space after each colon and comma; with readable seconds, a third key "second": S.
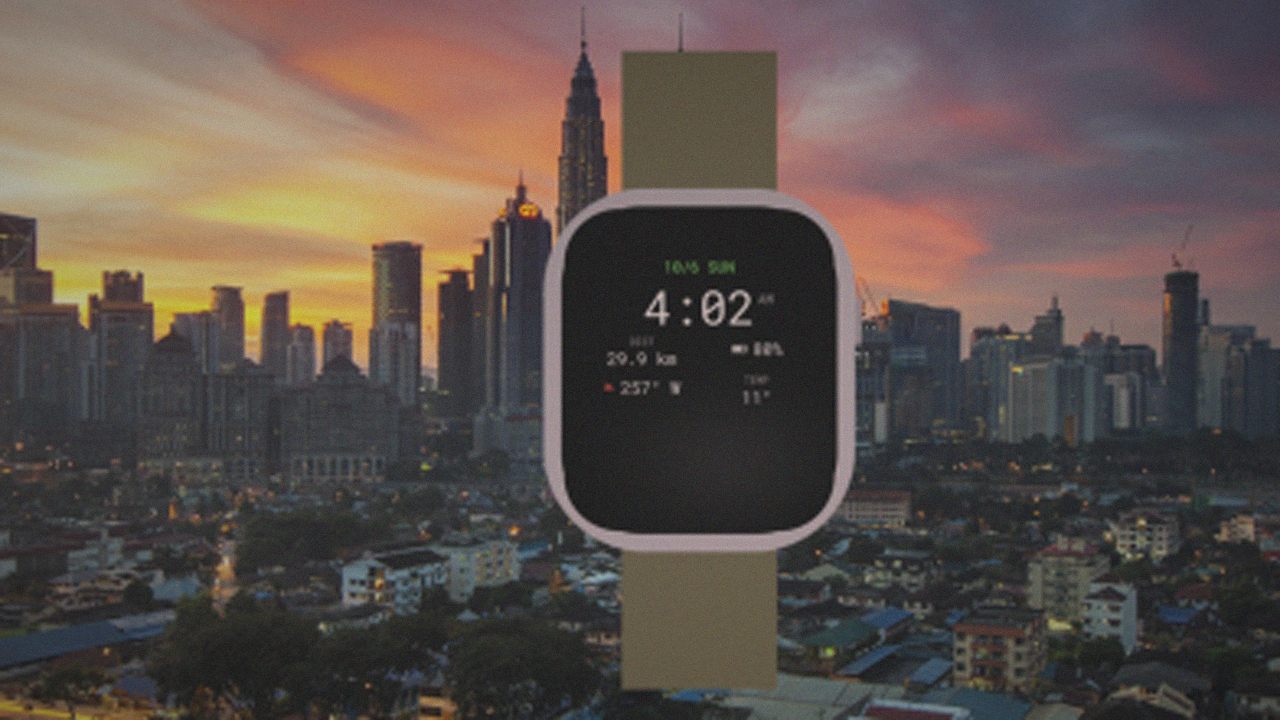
{"hour": 4, "minute": 2}
